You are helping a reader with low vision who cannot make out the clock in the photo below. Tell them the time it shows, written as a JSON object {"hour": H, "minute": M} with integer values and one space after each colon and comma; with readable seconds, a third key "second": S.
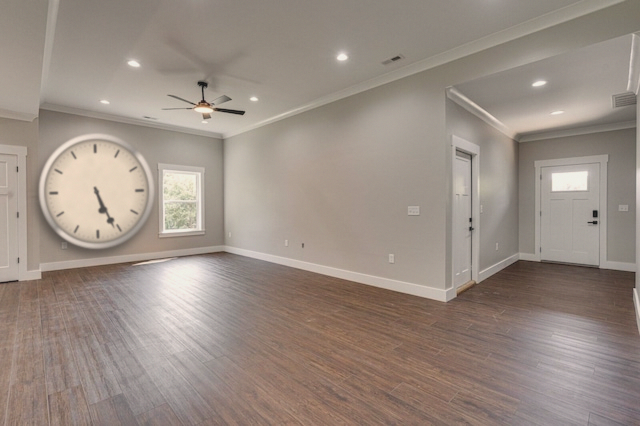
{"hour": 5, "minute": 26}
